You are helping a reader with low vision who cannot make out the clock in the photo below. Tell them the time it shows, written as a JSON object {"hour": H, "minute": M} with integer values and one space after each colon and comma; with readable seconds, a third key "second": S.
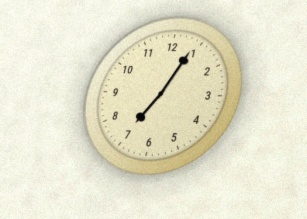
{"hour": 7, "minute": 4}
